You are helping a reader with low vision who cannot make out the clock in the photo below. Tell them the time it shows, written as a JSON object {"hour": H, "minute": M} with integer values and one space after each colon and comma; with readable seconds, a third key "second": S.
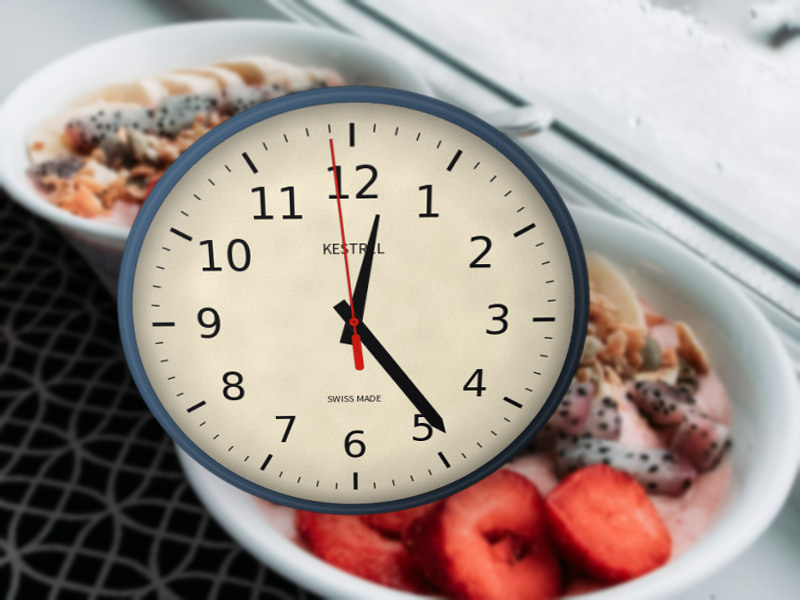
{"hour": 12, "minute": 23, "second": 59}
